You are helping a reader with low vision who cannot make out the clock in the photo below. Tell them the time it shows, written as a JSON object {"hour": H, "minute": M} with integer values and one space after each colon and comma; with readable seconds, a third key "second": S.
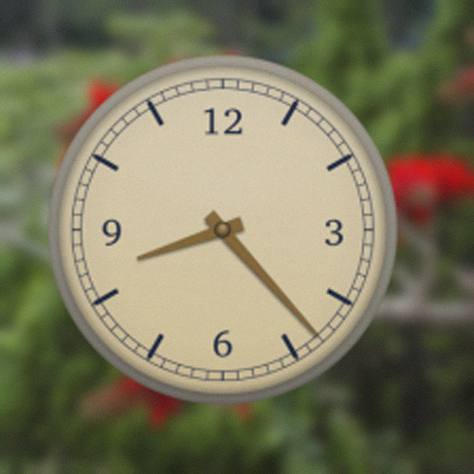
{"hour": 8, "minute": 23}
